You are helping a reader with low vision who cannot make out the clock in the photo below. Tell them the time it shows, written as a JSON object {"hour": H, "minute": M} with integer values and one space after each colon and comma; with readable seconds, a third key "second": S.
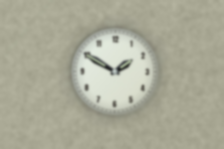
{"hour": 1, "minute": 50}
